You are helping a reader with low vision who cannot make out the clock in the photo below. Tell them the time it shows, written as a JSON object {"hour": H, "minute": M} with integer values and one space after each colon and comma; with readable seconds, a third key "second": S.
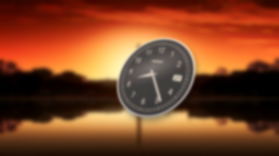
{"hour": 8, "minute": 24}
